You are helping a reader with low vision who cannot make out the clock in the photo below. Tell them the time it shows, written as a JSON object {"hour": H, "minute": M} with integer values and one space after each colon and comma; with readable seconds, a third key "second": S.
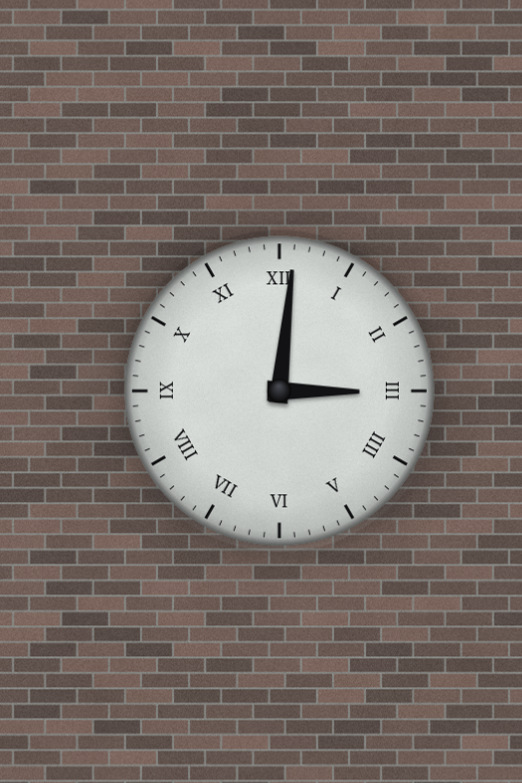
{"hour": 3, "minute": 1}
